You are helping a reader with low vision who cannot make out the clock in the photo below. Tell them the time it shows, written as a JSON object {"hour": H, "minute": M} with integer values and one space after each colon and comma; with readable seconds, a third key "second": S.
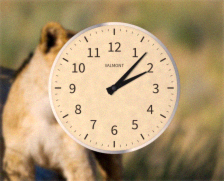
{"hour": 2, "minute": 7}
